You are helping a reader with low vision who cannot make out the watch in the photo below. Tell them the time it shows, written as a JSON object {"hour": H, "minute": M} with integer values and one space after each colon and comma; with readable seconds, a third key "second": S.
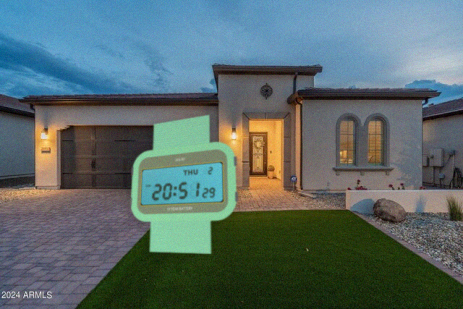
{"hour": 20, "minute": 51, "second": 29}
